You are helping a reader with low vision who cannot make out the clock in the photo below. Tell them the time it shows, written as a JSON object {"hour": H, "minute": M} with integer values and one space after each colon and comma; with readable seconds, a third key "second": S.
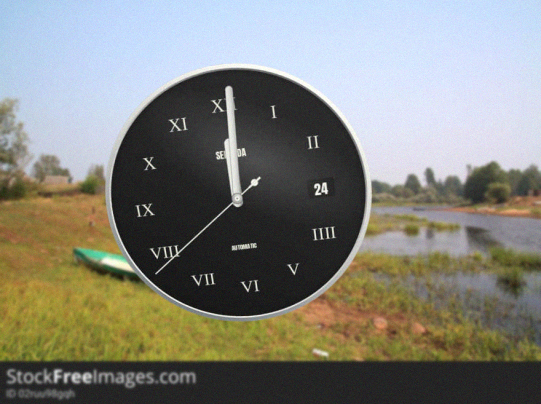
{"hour": 12, "minute": 0, "second": 39}
